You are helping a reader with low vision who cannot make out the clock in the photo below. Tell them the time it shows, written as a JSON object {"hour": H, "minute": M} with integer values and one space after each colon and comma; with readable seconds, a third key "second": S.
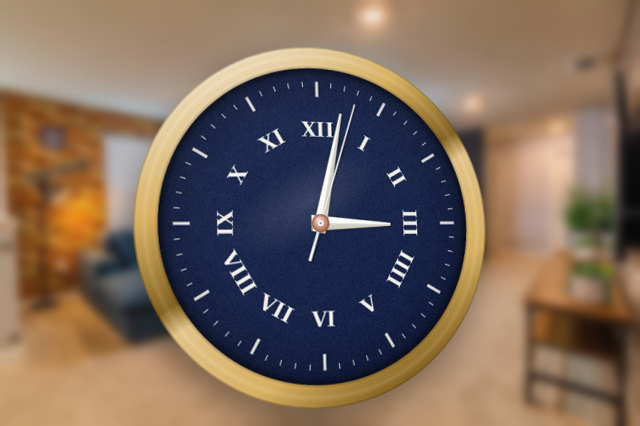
{"hour": 3, "minute": 2, "second": 3}
